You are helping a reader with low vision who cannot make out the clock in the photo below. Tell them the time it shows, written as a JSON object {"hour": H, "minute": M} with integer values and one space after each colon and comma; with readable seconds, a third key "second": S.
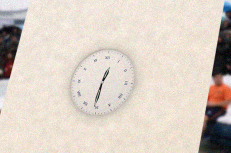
{"hour": 12, "minute": 31}
